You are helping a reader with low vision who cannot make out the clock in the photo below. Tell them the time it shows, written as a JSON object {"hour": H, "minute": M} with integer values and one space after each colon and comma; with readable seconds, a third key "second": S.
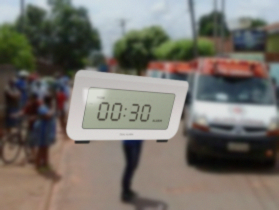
{"hour": 0, "minute": 30}
